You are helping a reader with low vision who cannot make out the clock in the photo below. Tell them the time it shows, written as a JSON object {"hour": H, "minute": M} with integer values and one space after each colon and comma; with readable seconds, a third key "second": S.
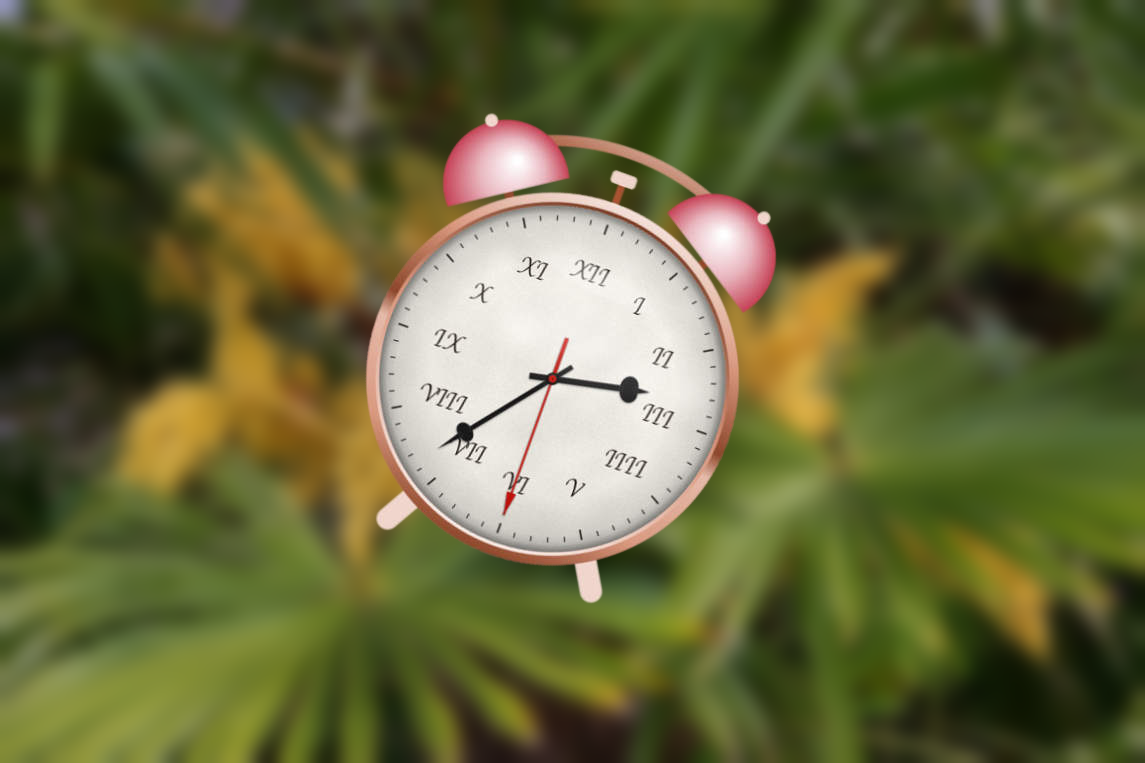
{"hour": 2, "minute": 36, "second": 30}
